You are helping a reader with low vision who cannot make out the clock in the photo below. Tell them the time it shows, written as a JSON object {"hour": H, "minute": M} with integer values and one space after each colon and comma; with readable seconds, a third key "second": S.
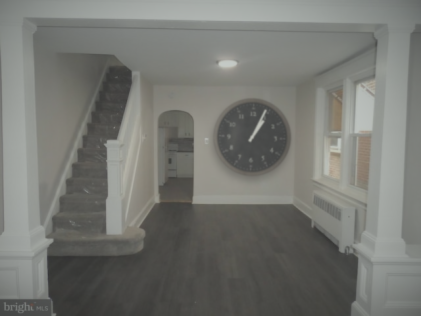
{"hour": 1, "minute": 4}
